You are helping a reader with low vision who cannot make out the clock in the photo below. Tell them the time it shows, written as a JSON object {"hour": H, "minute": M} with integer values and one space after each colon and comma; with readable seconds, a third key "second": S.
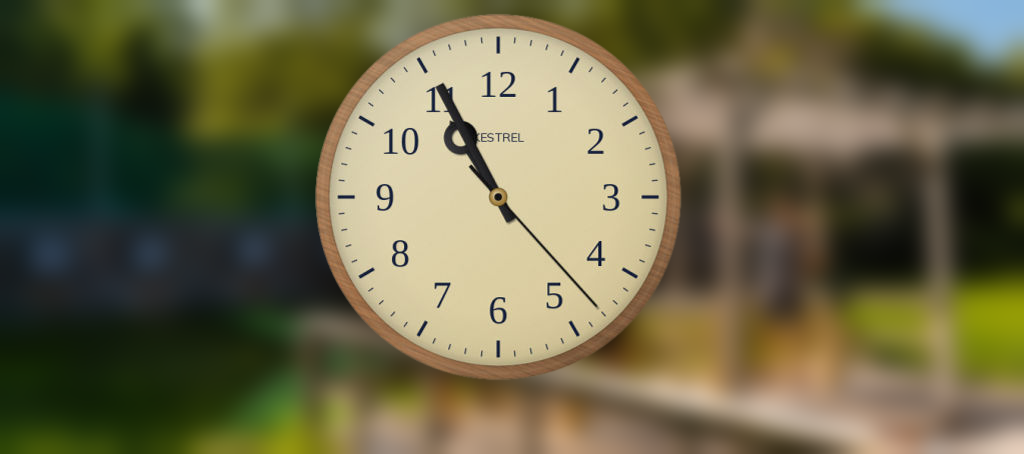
{"hour": 10, "minute": 55, "second": 23}
